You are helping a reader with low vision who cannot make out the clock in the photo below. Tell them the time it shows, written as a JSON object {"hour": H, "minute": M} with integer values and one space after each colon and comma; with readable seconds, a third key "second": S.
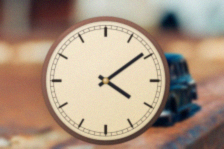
{"hour": 4, "minute": 9}
